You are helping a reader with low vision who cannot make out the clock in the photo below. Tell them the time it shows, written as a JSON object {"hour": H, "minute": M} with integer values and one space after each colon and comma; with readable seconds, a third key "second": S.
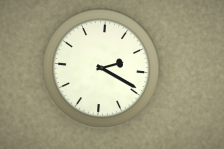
{"hour": 2, "minute": 19}
